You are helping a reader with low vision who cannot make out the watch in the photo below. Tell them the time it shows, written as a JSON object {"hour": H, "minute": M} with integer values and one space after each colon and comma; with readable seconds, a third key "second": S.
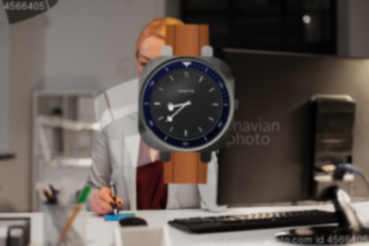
{"hour": 8, "minute": 38}
